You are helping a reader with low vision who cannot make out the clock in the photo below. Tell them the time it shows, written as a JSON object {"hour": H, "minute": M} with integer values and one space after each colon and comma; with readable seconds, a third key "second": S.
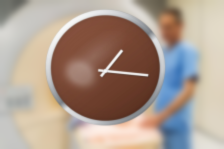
{"hour": 1, "minute": 16}
